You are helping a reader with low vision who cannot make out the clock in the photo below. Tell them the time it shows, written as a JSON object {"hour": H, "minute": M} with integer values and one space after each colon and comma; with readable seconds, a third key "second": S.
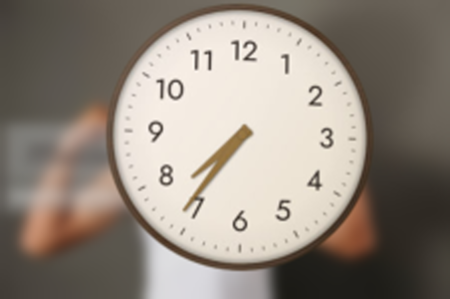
{"hour": 7, "minute": 36}
